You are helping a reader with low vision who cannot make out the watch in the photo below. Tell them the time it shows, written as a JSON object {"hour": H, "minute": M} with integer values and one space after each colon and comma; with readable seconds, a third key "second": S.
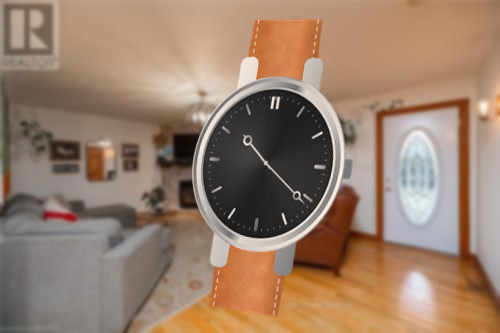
{"hour": 10, "minute": 21}
